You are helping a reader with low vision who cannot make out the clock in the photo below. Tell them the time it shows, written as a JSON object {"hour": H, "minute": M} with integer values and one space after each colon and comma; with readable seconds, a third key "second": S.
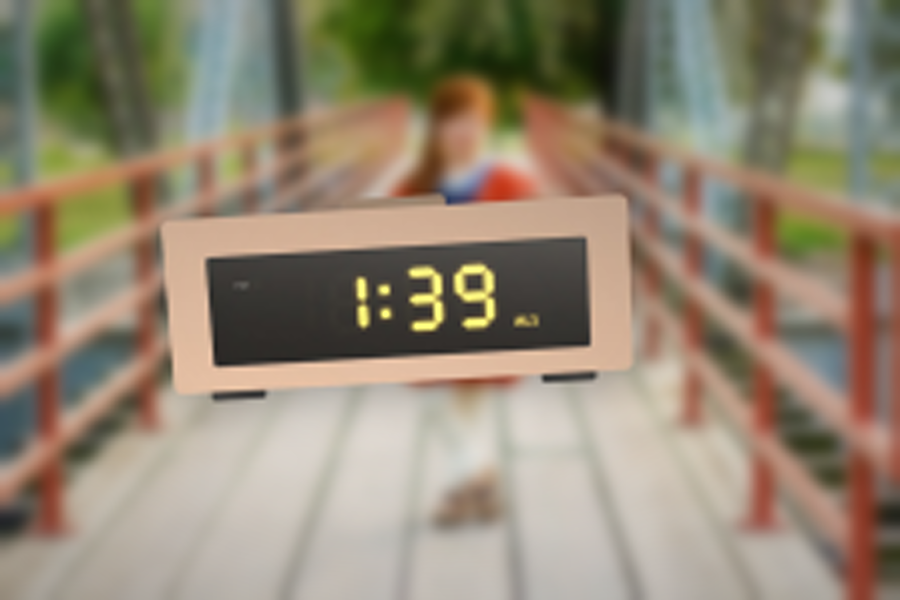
{"hour": 1, "minute": 39}
